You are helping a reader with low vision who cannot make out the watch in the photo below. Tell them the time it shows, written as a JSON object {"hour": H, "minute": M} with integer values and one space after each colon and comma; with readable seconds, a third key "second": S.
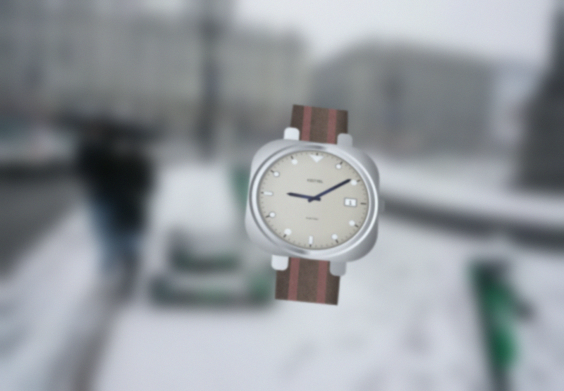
{"hour": 9, "minute": 9}
